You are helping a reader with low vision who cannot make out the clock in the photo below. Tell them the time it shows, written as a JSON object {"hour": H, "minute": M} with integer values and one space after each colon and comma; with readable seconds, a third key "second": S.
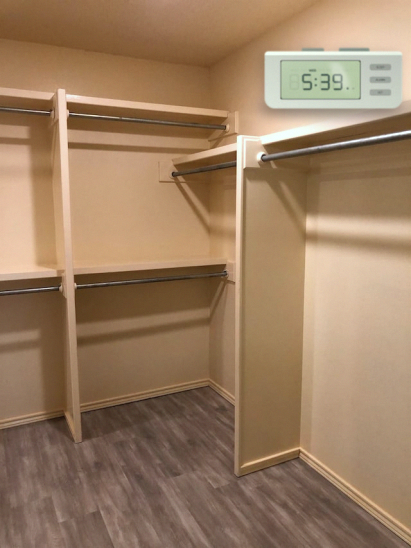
{"hour": 5, "minute": 39}
